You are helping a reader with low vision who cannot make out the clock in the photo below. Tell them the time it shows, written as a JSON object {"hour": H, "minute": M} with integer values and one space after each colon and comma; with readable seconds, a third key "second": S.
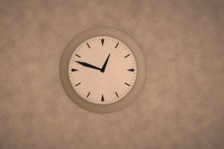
{"hour": 12, "minute": 48}
